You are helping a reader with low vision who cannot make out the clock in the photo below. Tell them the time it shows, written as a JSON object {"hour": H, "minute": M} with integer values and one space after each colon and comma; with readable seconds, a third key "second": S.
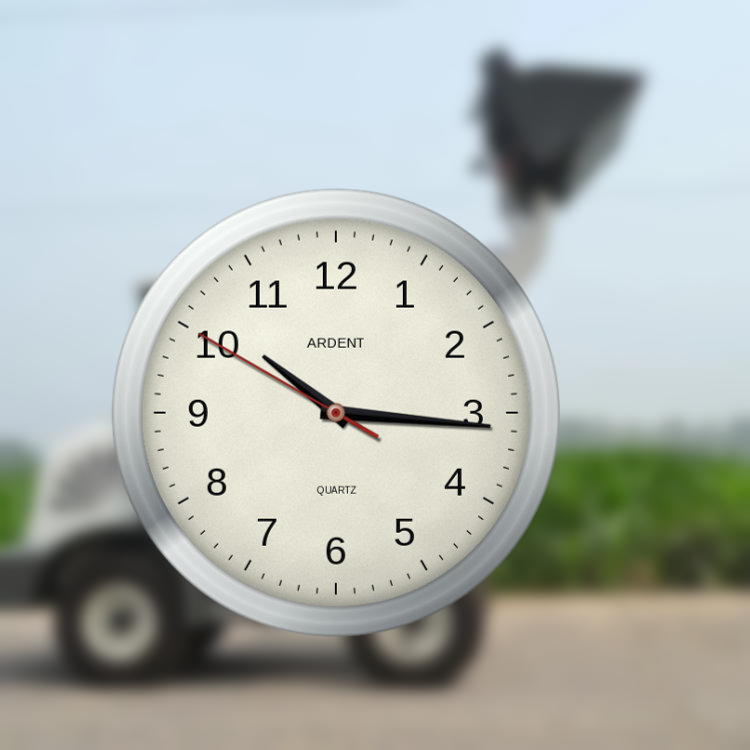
{"hour": 10, "minute": 15, "second": 50}
